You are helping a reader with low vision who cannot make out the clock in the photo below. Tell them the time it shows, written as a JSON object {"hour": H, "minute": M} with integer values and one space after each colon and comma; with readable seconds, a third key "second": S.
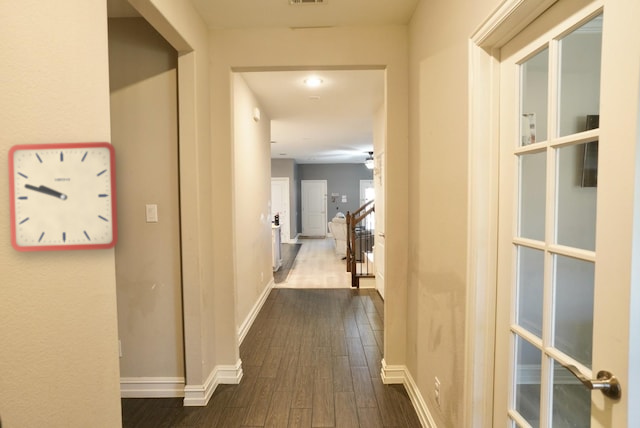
{"hour": 9, "minute": 48}
